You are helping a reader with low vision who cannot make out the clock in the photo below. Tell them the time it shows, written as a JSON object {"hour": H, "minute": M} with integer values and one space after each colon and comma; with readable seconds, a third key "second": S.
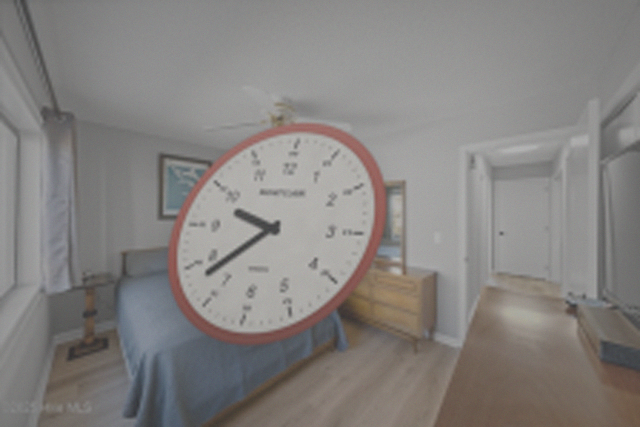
{"hour": 9, "minute": 38}
